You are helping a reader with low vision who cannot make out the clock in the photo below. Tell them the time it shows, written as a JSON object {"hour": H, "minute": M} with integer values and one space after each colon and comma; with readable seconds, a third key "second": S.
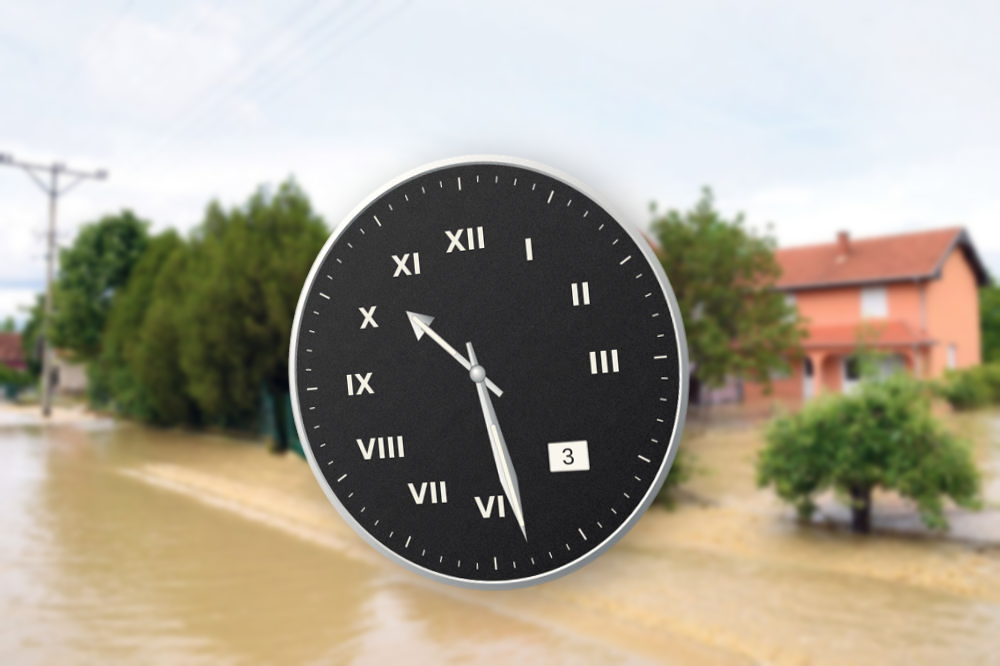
{"hour": 10, "minute": 28}
